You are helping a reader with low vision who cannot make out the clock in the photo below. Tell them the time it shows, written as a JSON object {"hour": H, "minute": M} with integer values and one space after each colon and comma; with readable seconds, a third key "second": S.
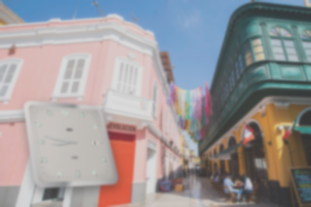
{"hour": 8, "minute": 47}
